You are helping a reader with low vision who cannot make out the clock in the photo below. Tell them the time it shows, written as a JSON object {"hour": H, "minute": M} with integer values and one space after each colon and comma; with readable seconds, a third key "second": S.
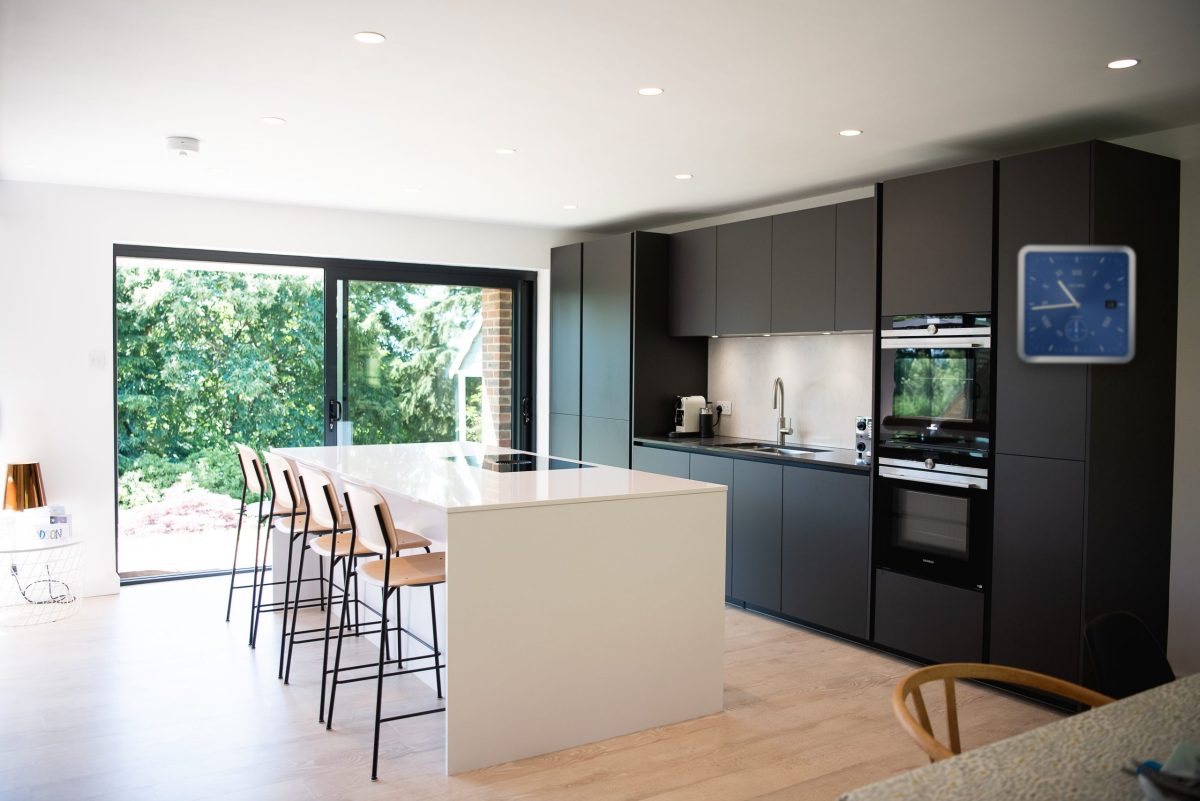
{"hour": 10, "minute": 44}
